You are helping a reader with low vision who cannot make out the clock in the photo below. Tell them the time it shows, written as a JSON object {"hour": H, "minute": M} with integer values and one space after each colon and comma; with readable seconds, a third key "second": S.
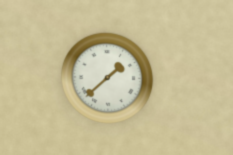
{"hour": 1, "minute": 38}
